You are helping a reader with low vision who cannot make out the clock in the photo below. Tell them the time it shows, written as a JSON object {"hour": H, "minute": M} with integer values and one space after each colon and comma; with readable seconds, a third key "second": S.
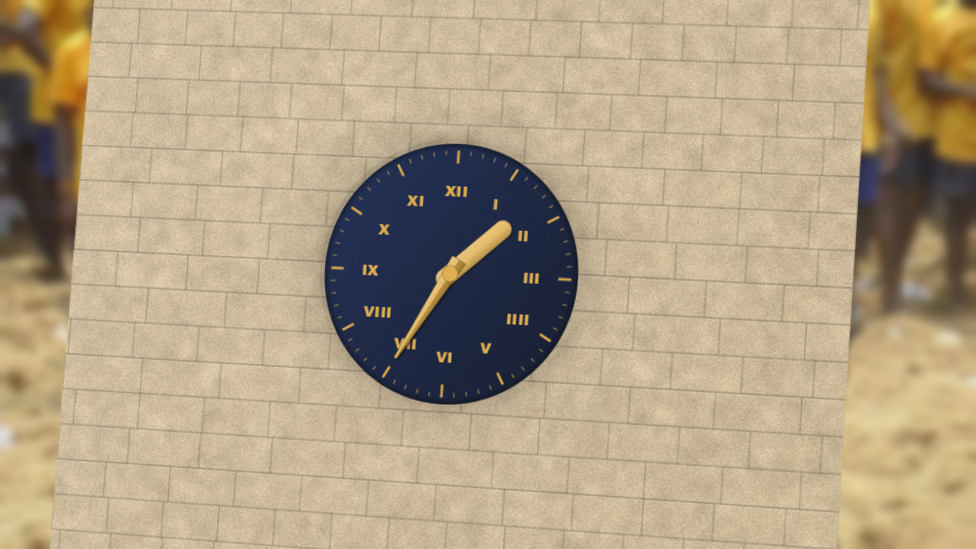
{"hour": 1, "minute": 35}
